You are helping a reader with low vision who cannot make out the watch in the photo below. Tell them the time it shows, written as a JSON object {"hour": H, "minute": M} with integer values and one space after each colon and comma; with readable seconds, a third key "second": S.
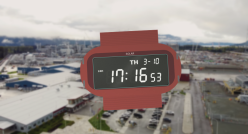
{"hour": 17, "minute": 16, "second": 53}
